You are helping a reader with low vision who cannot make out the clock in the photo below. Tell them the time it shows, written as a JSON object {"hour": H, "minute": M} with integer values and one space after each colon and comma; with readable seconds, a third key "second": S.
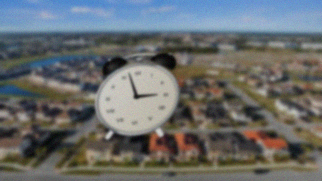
{"hour": 2, "minute": 57}
